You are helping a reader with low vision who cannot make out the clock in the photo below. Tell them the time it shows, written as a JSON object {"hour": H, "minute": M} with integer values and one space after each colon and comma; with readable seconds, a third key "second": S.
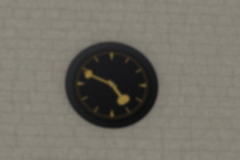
{"hour": 4, "minute": 49}
